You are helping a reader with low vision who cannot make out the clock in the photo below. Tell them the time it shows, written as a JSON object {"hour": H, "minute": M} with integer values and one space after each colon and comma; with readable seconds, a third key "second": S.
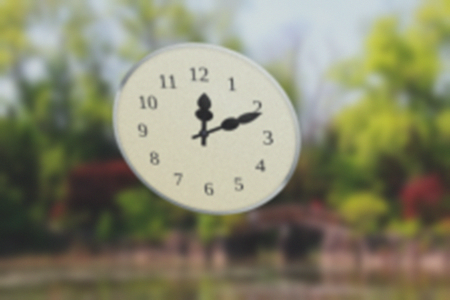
{"hour": 12, "minute": 11}
